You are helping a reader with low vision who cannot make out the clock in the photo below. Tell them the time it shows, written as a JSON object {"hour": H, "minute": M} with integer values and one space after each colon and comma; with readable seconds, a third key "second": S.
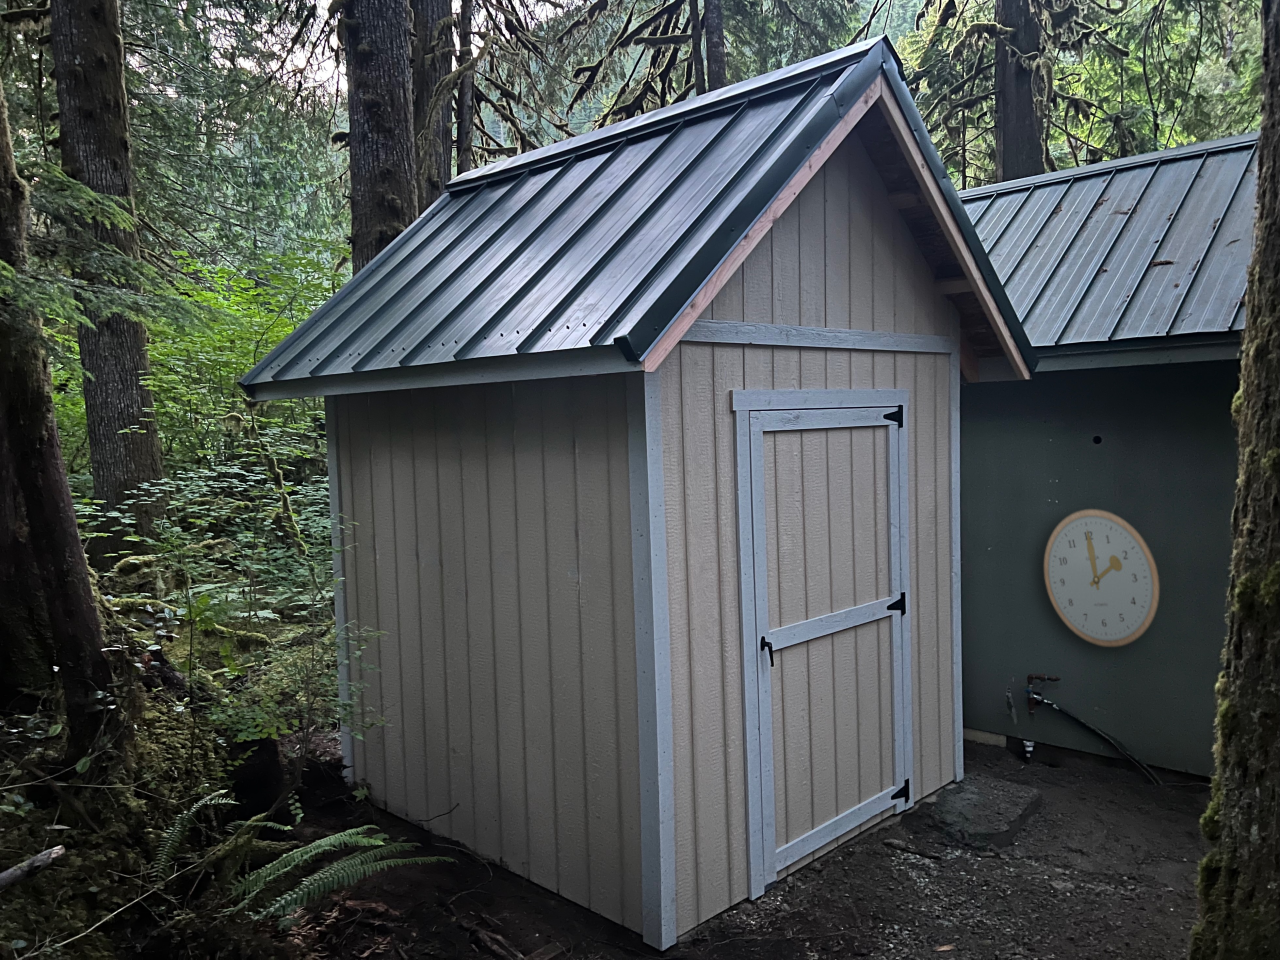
{"hour": 2, "minute": 0}
